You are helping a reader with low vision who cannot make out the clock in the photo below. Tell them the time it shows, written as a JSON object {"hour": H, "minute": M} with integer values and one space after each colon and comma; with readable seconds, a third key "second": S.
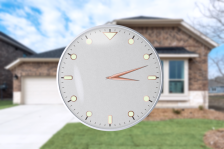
{"hour": 3, "minute": 12}
